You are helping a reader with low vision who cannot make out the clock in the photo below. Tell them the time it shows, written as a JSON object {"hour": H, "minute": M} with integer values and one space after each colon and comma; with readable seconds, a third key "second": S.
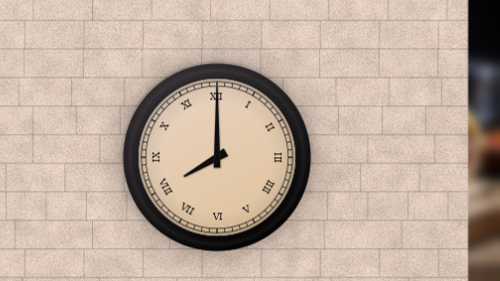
{"hour": 8, "minute": 0}
